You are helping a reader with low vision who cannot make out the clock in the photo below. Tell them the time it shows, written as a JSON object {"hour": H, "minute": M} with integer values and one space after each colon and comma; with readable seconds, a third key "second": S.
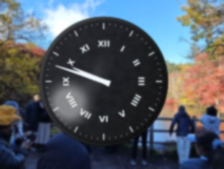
{"hour": 9, "minute": 48}
